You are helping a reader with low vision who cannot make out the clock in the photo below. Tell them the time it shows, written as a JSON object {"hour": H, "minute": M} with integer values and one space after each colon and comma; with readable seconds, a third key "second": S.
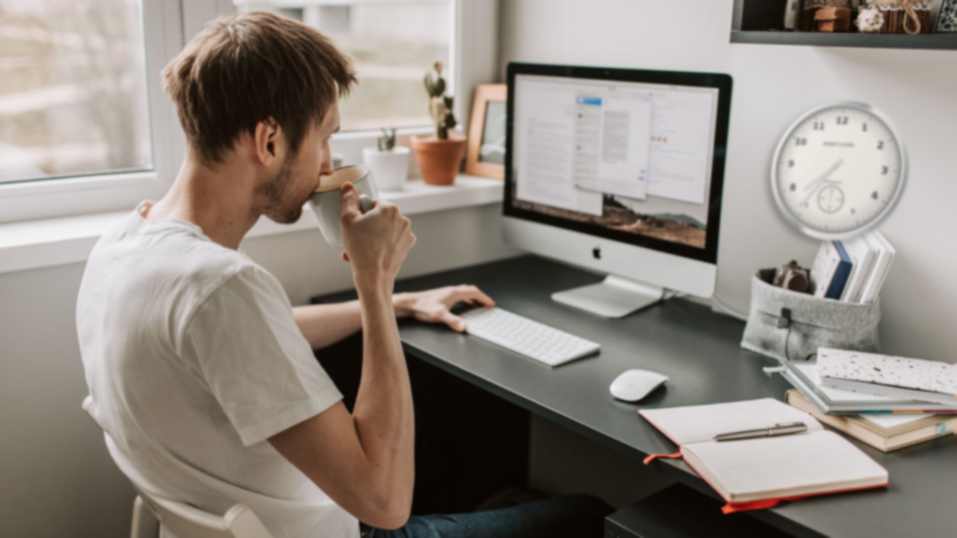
{"hour": 7, "minute": 36}
